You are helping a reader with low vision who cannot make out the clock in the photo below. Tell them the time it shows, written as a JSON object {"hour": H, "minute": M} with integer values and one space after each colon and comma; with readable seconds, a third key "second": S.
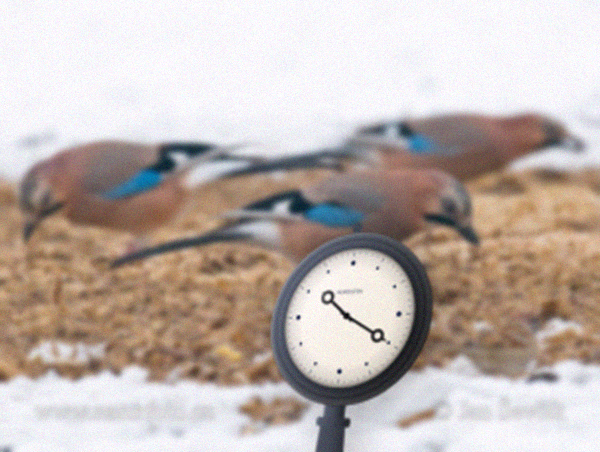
{"hour": 10, "minute": 20}
